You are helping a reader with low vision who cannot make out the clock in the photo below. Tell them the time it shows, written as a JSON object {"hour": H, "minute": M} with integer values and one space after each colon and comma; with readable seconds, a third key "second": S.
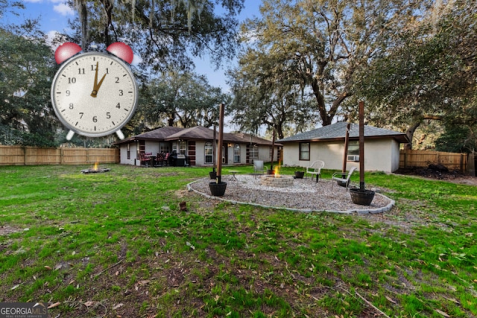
{"hour": 1, "minute": 1}
